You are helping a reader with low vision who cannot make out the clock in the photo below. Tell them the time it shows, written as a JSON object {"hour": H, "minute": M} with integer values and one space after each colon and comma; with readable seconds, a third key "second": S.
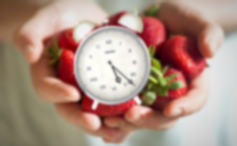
{"hour": 5, "minute": 23}
